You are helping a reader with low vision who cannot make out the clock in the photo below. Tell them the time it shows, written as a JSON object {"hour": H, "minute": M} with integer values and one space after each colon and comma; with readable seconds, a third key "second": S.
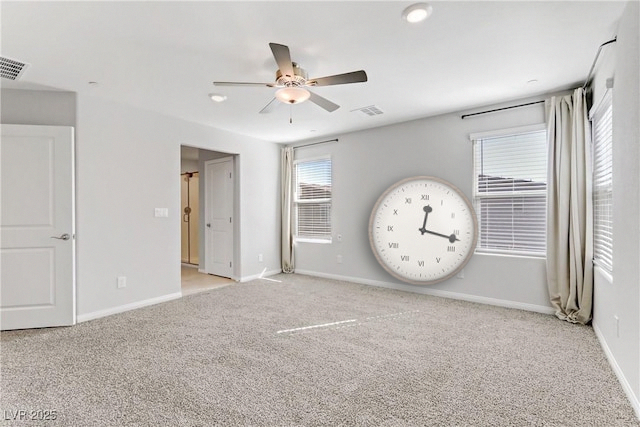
{"hour": 12, "minute": 17}
